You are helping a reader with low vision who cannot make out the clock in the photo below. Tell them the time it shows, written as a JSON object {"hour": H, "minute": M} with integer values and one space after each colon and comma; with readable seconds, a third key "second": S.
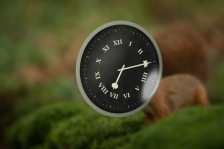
{"hour": 7, "minute": 15}
